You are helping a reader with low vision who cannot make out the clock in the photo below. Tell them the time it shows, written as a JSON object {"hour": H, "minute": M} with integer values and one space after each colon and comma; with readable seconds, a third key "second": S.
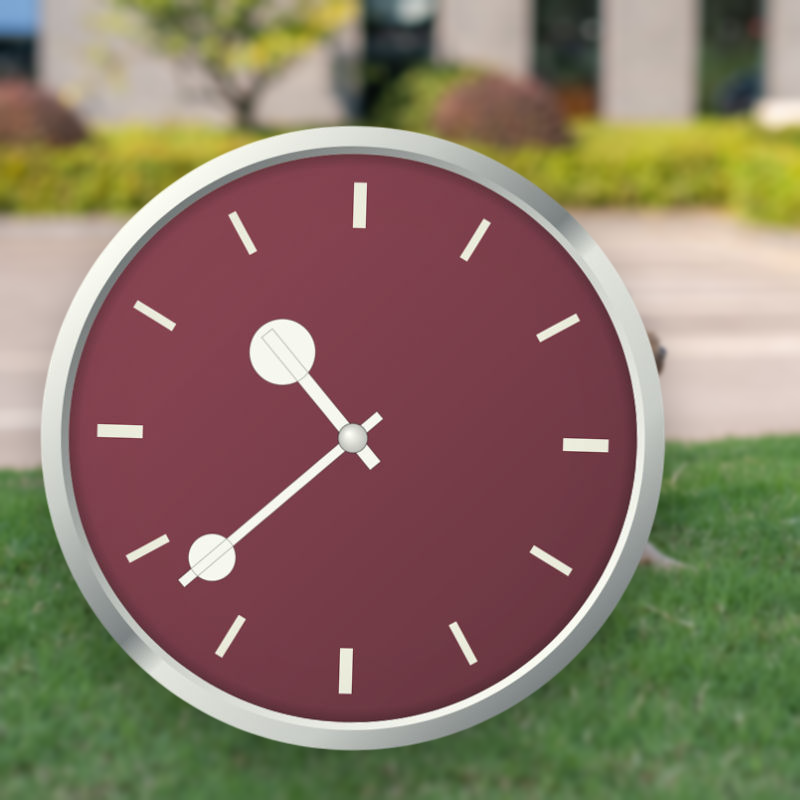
{"hour": 10, "minute": 38}
